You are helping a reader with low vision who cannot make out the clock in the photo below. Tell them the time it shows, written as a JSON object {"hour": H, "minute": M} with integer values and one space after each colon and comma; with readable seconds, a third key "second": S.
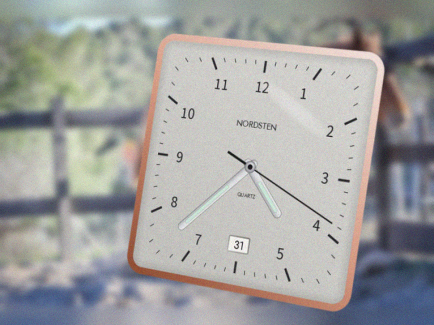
{"hour": 4, "minute": 37, "second": 19}
